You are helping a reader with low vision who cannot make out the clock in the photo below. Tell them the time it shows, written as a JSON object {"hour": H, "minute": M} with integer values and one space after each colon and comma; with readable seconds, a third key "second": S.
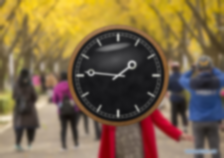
{"hour": 1, "minute": 46}
